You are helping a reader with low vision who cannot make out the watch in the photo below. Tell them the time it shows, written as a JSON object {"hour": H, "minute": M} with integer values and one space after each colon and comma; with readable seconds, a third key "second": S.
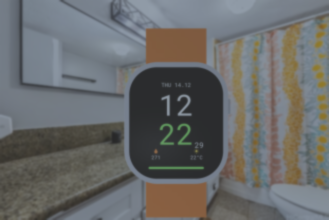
{"hour": 12, "minute": 22}
